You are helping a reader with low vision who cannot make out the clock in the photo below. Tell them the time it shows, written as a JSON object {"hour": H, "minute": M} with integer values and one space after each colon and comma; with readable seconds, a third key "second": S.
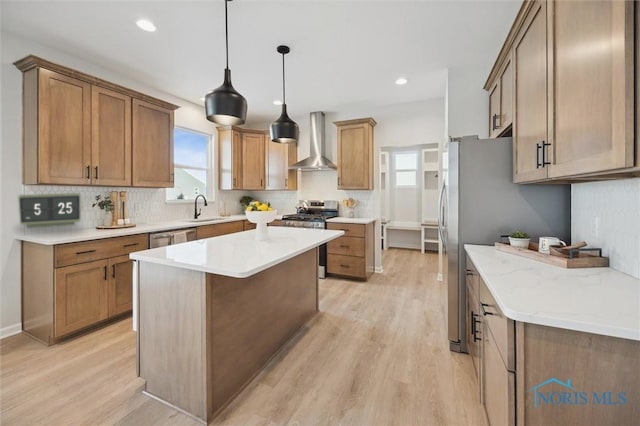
{"hour": 5, "minute": 25}
